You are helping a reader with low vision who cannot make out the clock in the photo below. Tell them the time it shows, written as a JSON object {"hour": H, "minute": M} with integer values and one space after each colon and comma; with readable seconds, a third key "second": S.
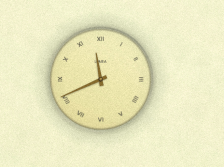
{"hour": 11, "minute": 41}
